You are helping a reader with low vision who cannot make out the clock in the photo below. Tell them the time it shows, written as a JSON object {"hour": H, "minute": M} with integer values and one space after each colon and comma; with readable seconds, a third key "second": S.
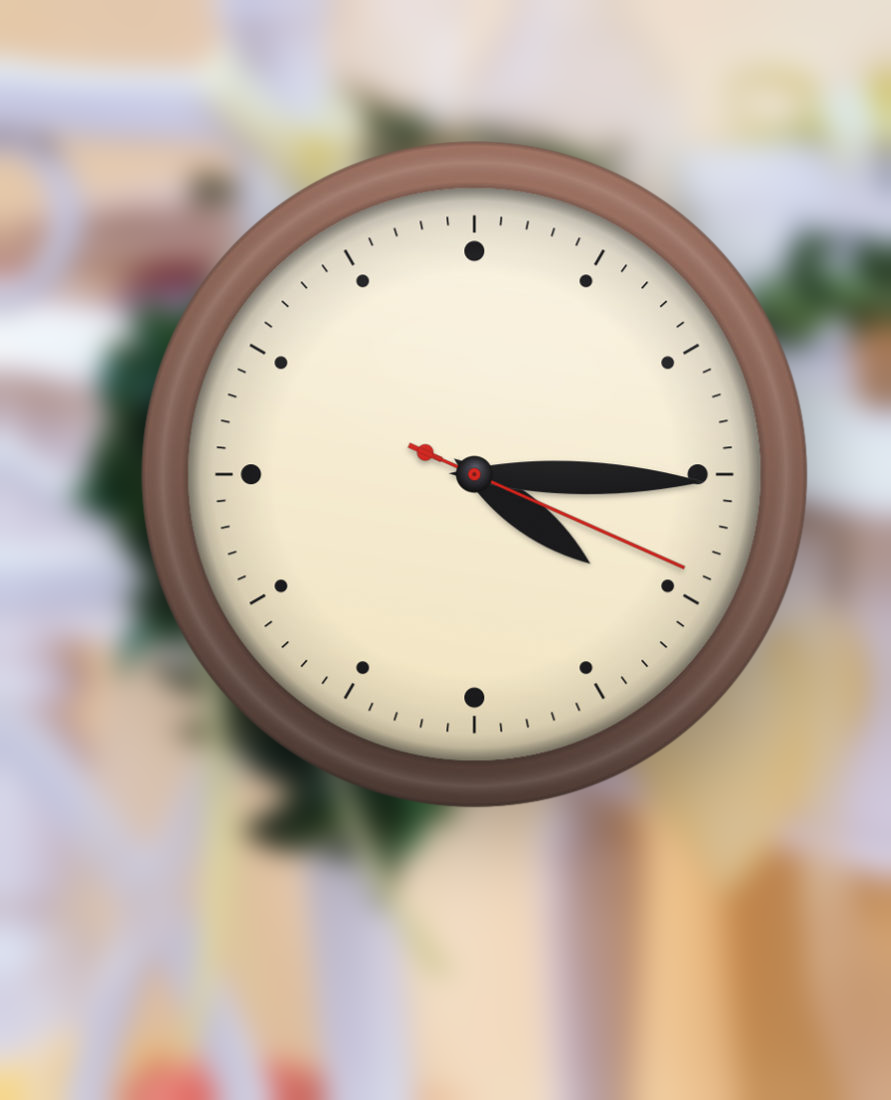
{"hour": 4, "minute": 15, "second": 19}
